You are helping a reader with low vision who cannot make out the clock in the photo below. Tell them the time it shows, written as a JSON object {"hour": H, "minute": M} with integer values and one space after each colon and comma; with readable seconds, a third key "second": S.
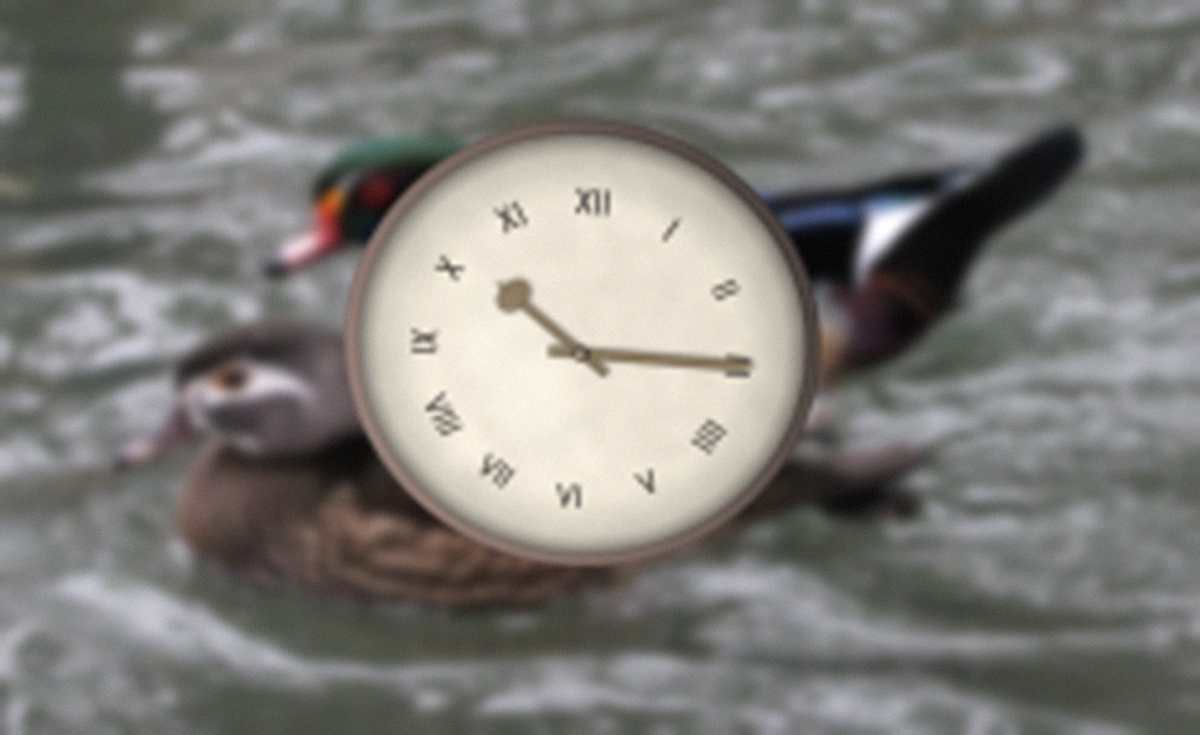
{"hour": 10, "minute": 15}
